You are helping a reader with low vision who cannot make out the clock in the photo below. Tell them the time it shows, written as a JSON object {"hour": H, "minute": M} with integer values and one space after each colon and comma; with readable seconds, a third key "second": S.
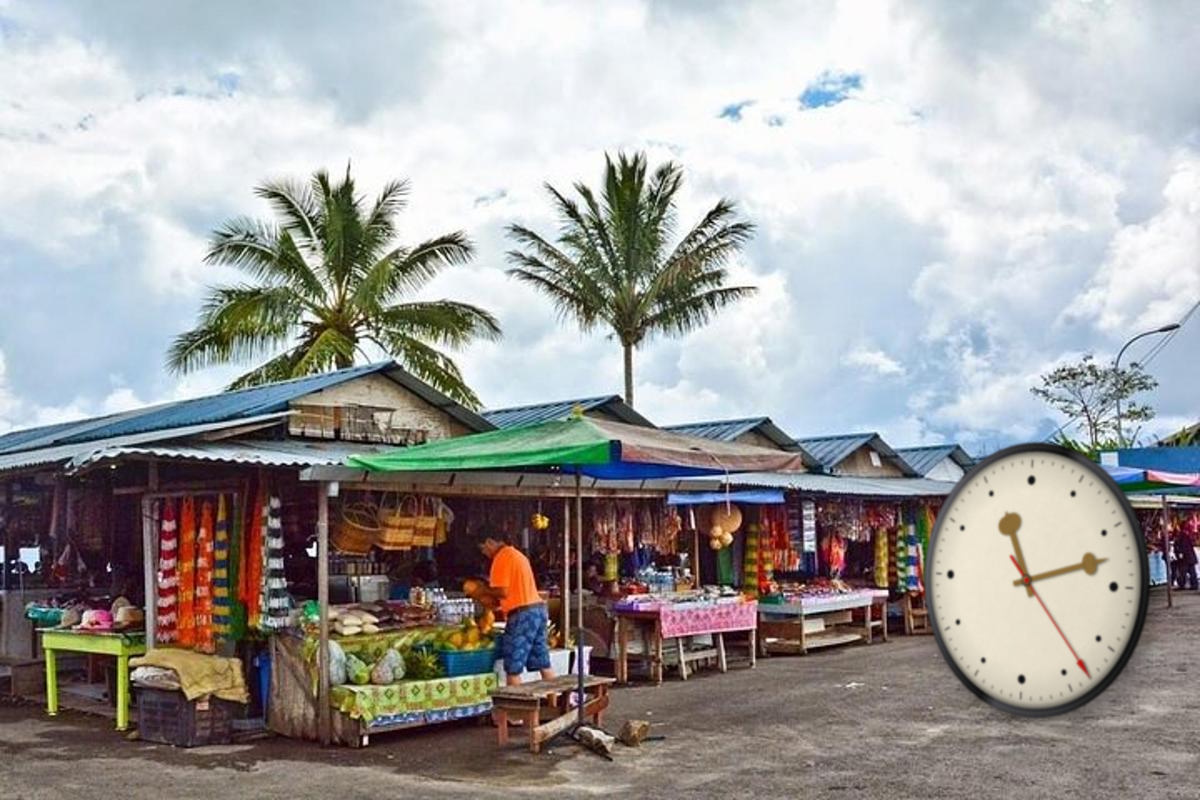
{"hour": 11, "minute": 12, "second": 23}
